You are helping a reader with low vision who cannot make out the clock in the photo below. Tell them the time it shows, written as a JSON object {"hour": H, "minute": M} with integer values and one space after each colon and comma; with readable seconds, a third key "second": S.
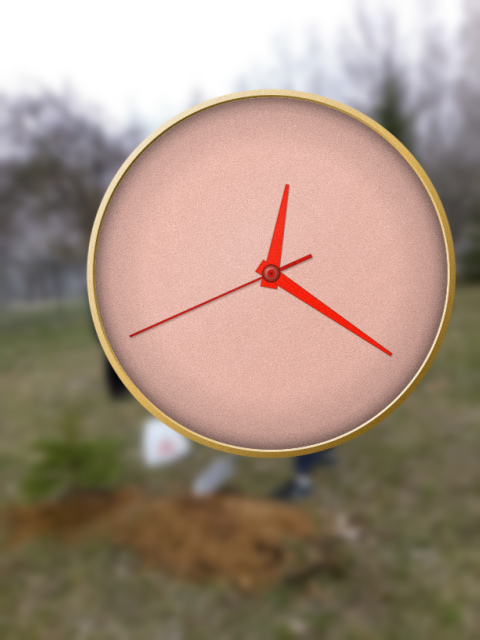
{"hour": 12, "minute": 20, "second": 41}
